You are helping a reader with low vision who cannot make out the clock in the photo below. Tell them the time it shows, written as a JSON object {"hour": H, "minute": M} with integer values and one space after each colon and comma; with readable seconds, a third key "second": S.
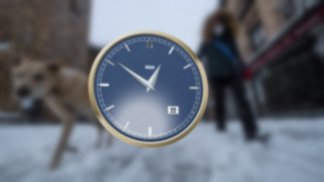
{"hour": 12, "minute": 51}
